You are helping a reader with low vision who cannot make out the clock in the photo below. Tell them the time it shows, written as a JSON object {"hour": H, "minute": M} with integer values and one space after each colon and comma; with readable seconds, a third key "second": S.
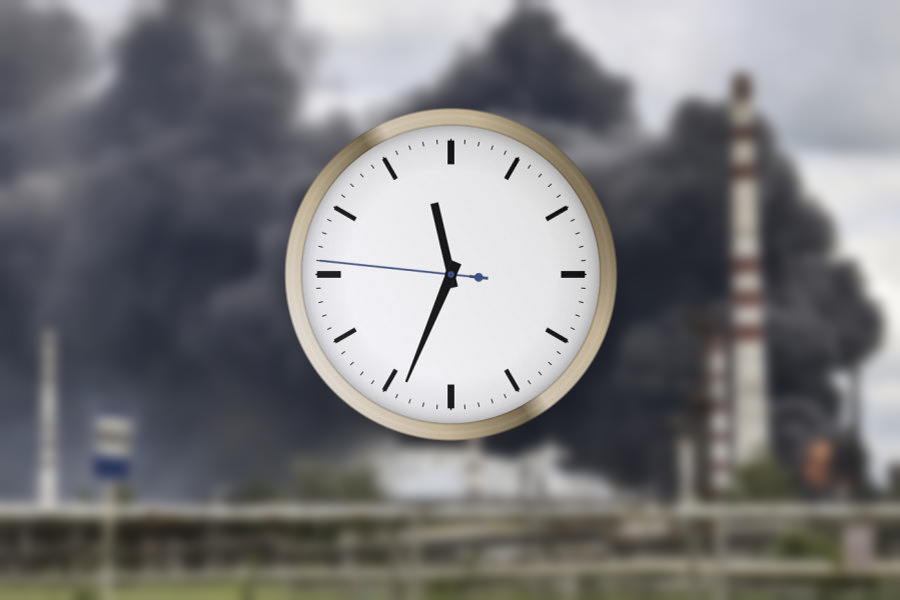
{"hour": 11, "minute": 33, "second": 46}
